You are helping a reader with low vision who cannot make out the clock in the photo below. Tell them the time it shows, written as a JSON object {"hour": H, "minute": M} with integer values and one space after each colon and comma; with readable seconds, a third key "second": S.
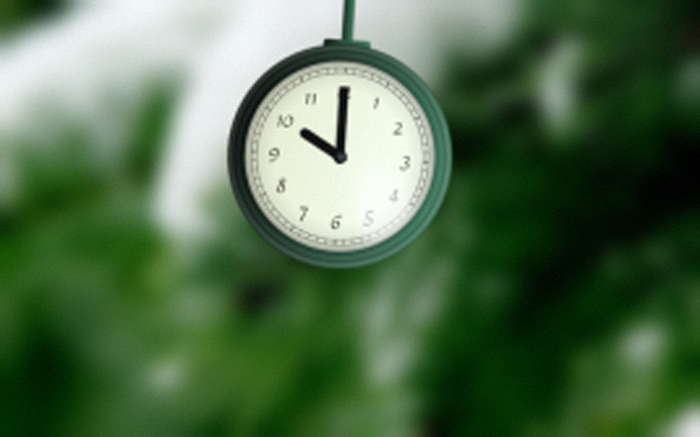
{"hour": 10, "minute": 0}
